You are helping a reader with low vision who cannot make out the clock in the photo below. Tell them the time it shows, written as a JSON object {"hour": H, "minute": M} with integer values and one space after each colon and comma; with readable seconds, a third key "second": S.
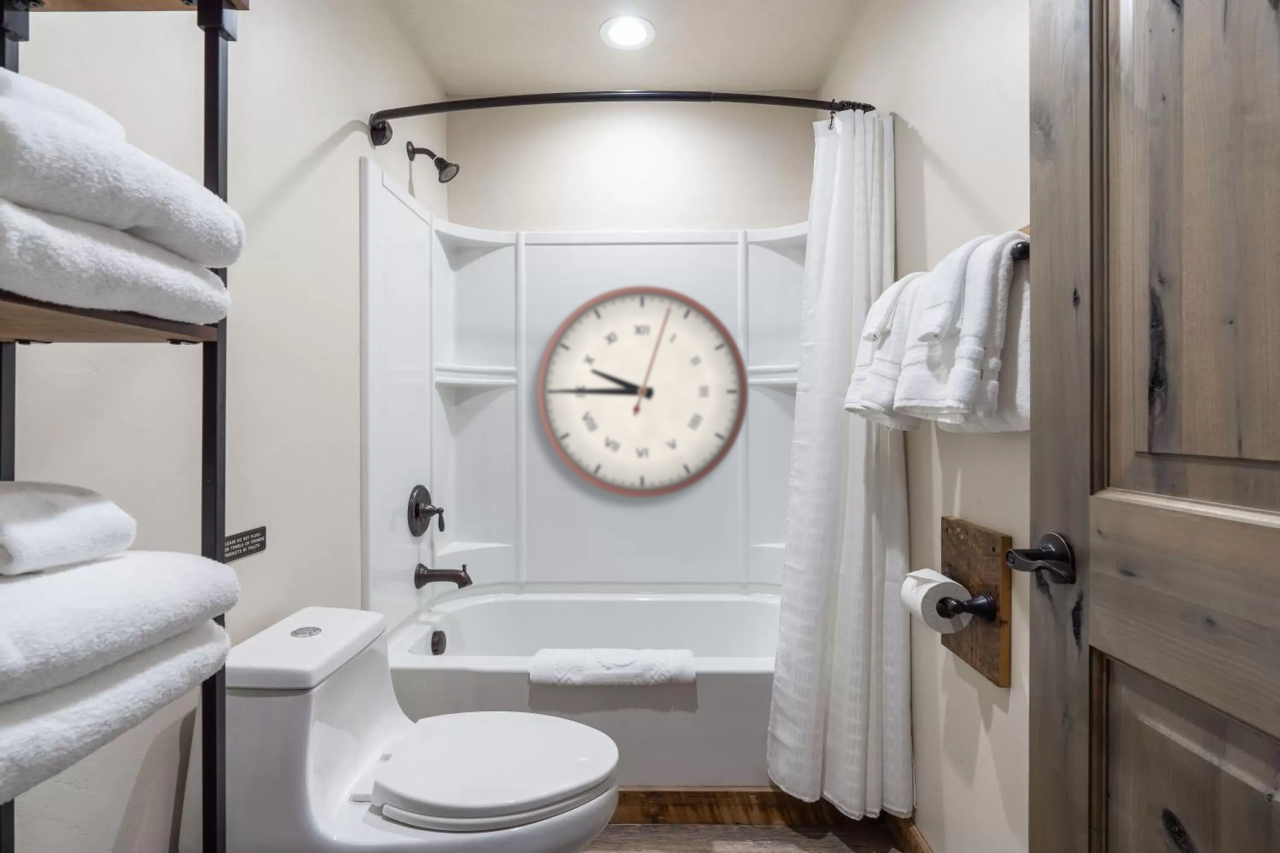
{"hour": 9, "minute": 45, "second": 3}
